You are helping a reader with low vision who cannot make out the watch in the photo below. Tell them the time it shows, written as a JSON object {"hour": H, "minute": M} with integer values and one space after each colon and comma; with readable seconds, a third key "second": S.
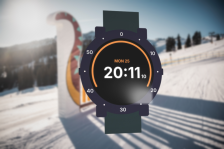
{"hour": 20, "minute": 11}
